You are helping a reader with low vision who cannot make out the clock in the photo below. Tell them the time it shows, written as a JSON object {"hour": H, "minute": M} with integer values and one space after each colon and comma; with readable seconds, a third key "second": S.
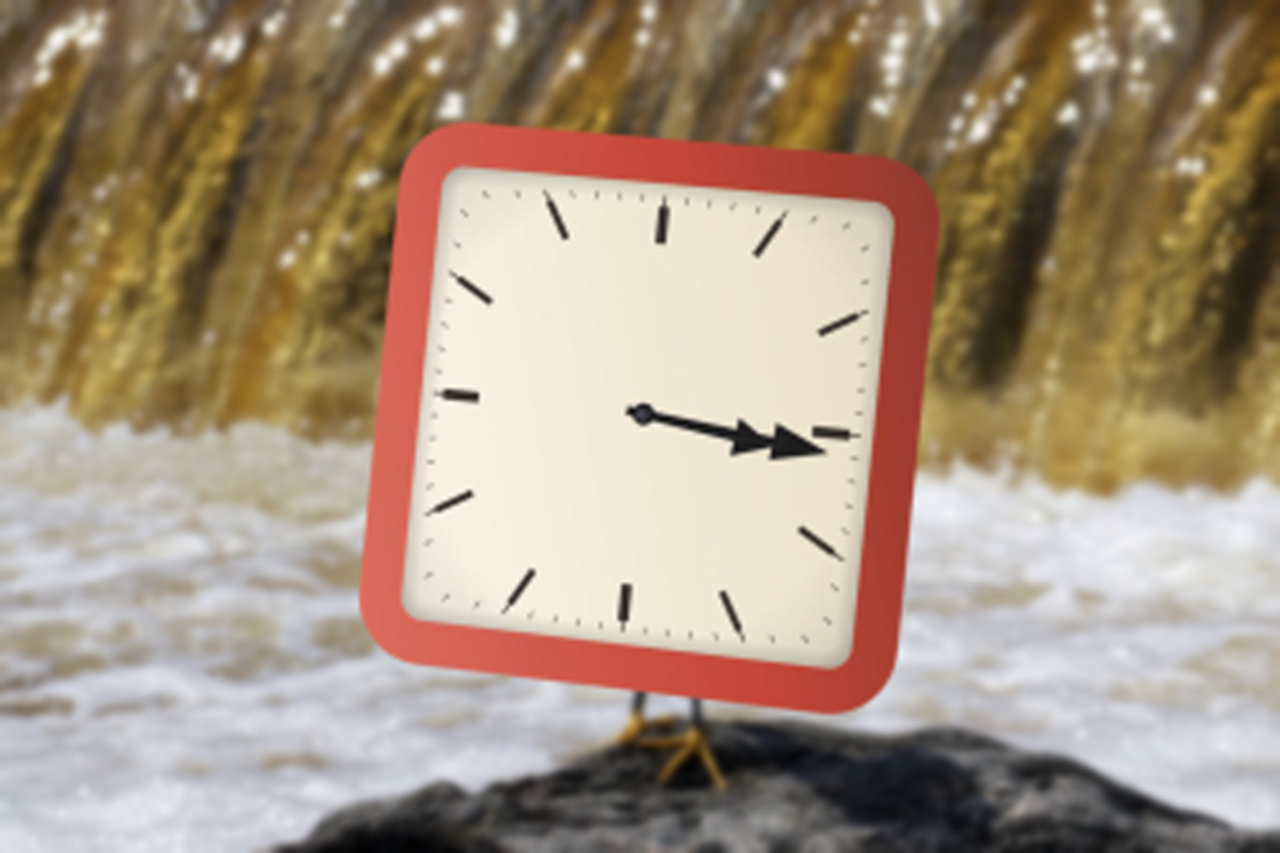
{"hour": 3, "minute": 16}
